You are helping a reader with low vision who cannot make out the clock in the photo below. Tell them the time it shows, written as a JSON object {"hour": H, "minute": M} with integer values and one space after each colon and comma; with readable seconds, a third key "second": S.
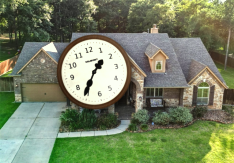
{"hour": 1, "minute": 36}
